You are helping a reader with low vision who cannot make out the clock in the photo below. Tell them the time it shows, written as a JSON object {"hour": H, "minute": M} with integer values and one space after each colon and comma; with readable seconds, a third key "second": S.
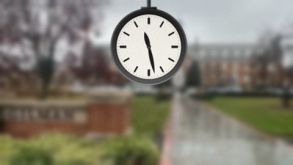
{"hour": 11, "minute": 28}
